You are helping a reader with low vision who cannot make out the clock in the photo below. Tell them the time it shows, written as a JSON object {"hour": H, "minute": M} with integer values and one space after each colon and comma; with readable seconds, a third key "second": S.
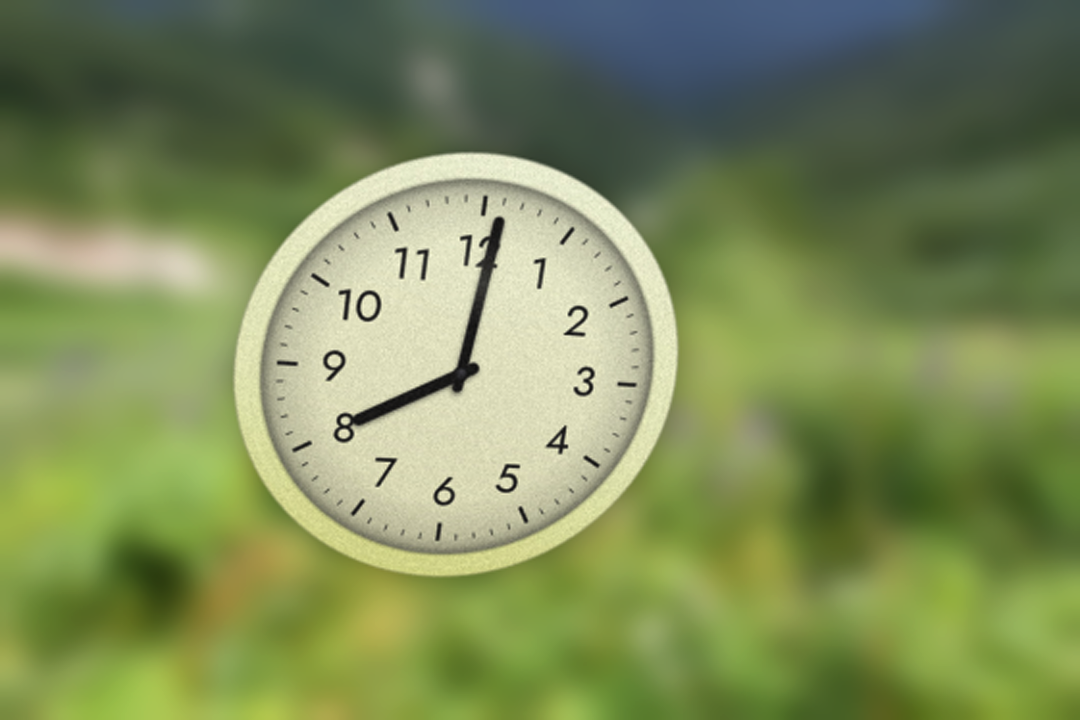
{"hour": 8, "minute": 1}
